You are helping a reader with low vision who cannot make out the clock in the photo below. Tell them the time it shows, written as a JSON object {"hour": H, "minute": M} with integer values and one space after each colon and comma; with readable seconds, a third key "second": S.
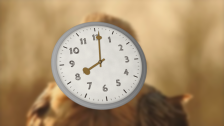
{"hour": 8, "minute": 1}
